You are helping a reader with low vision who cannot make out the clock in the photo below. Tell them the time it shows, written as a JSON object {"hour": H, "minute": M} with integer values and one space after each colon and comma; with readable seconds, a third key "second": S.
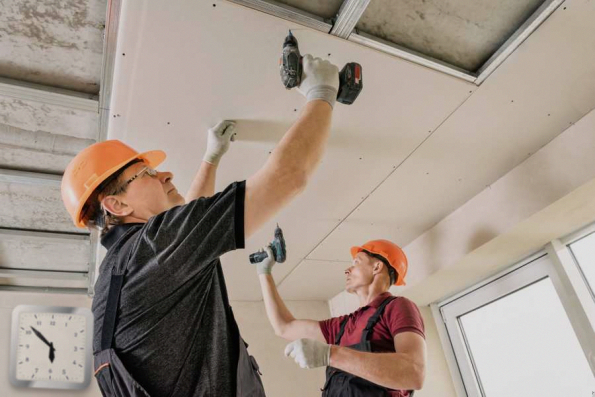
{"hour": 5, "minute": 52}
